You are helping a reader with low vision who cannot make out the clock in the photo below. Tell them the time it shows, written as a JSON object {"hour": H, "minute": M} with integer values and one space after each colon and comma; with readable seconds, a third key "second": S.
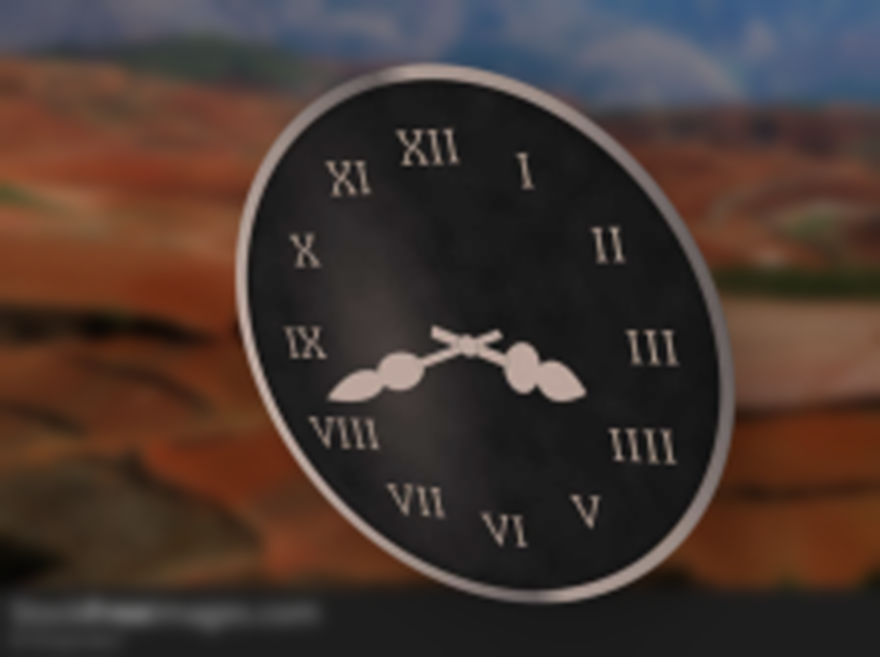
{"hour": 3, "minute": 42}
